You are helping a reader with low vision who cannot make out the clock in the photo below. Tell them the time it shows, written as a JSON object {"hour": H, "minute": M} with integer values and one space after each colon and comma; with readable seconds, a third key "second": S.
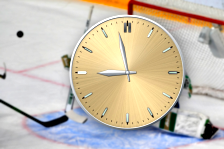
{"hour": 8, "minute": 58}
